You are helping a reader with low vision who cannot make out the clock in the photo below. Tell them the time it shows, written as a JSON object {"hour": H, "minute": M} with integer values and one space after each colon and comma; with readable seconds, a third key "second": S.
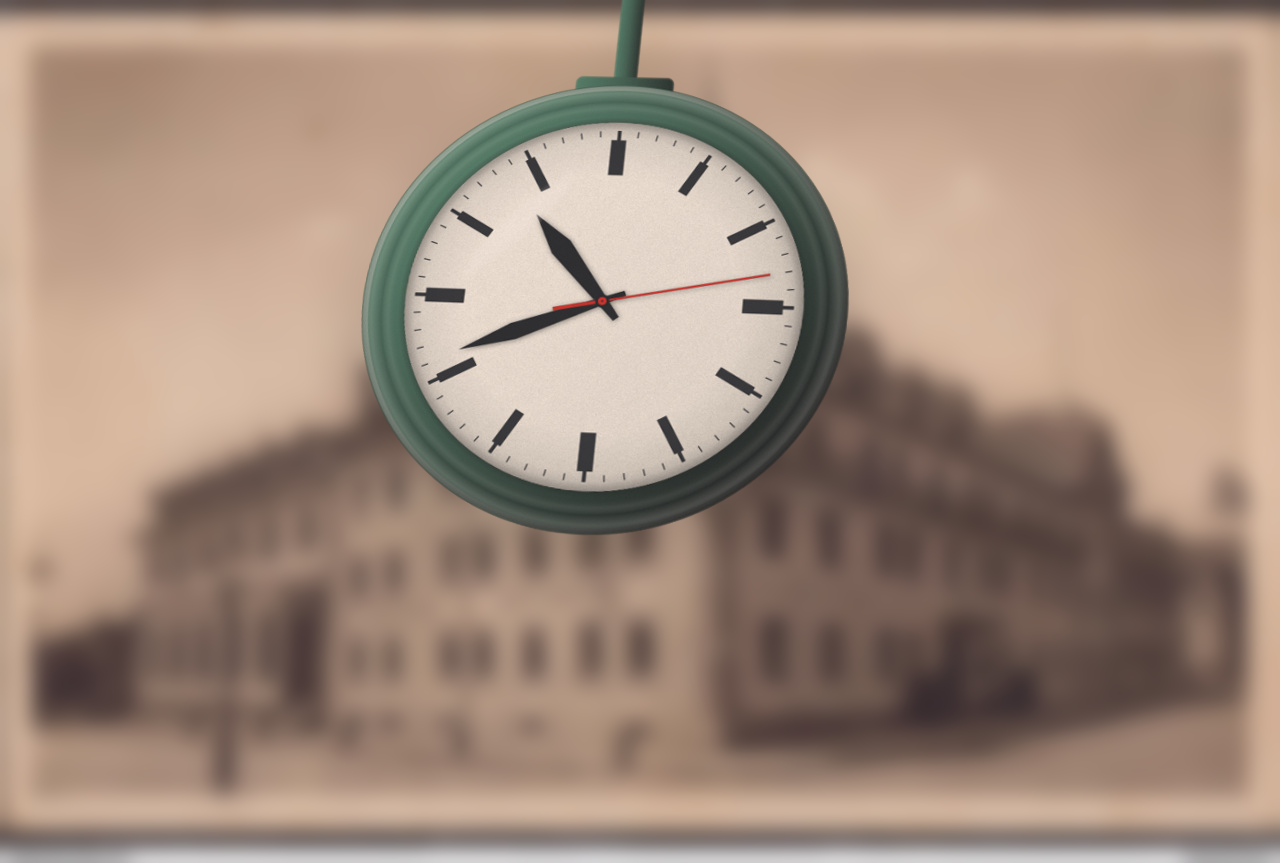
{"hour": 10, "minute": 41, "second": 13}
